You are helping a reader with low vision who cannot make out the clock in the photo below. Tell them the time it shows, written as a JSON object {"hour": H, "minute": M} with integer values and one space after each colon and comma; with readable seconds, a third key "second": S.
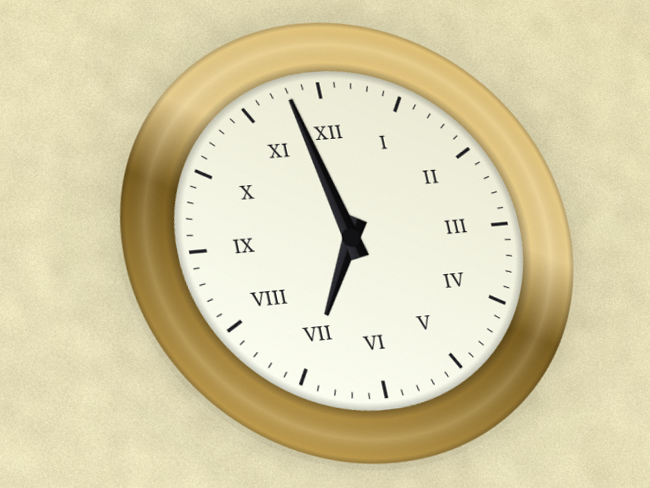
{"hour": 6, "minute": 58}
